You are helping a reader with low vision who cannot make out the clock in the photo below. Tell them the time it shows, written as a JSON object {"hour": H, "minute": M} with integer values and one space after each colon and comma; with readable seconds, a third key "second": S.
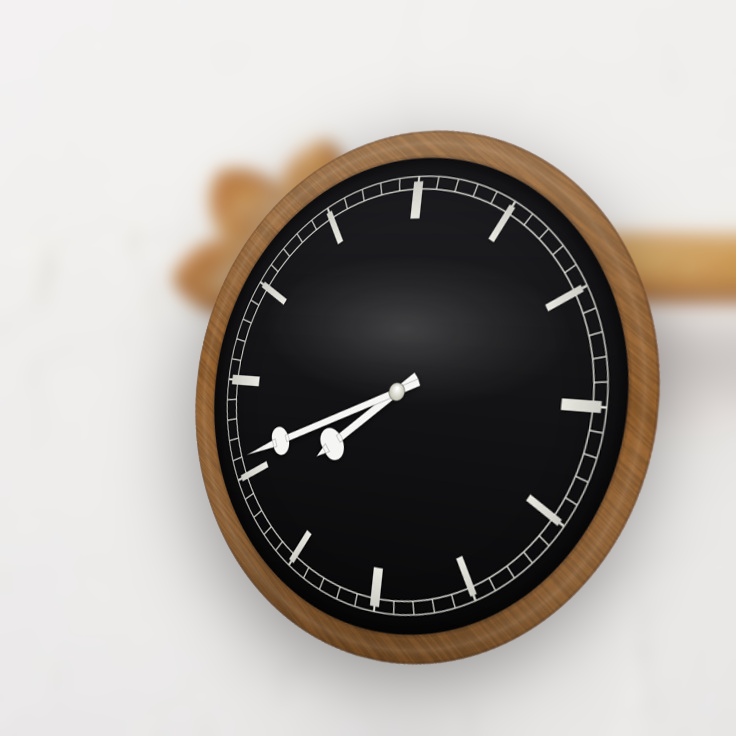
{"hour": 7, "minute": 41}
